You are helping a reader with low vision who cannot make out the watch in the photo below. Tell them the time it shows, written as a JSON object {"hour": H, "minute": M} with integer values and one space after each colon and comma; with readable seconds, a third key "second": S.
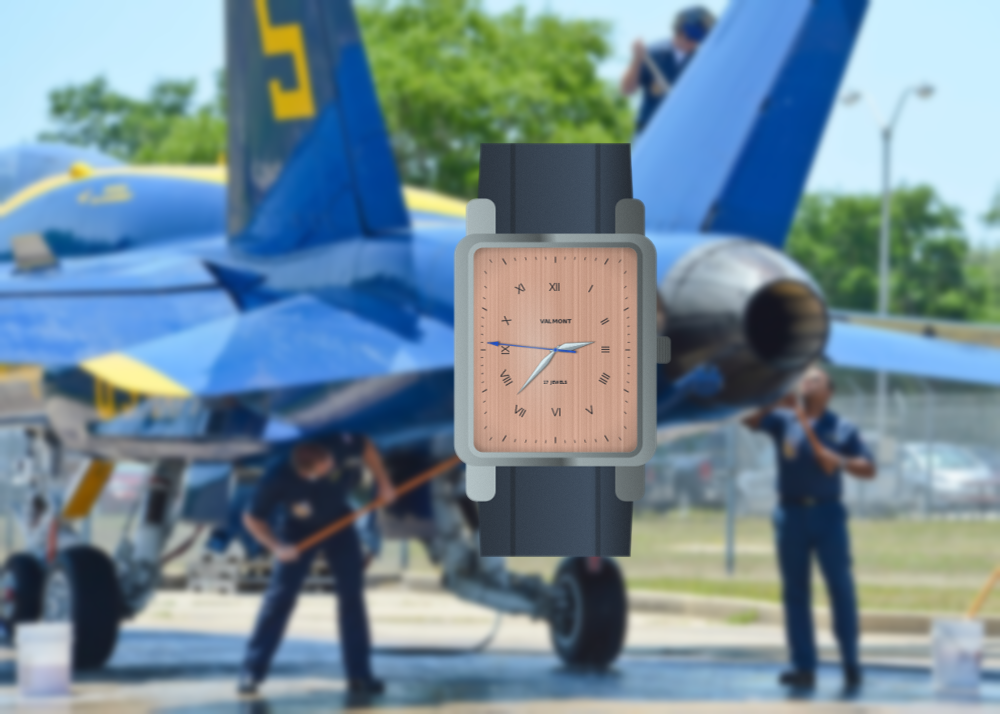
{"hour": 2, "minute": 36, "second": 46}
